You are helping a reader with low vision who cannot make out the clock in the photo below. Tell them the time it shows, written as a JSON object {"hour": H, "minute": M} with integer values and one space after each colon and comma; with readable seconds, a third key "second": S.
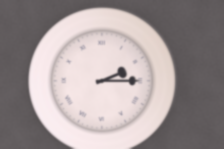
{"hour": 2, "minute": 15}
